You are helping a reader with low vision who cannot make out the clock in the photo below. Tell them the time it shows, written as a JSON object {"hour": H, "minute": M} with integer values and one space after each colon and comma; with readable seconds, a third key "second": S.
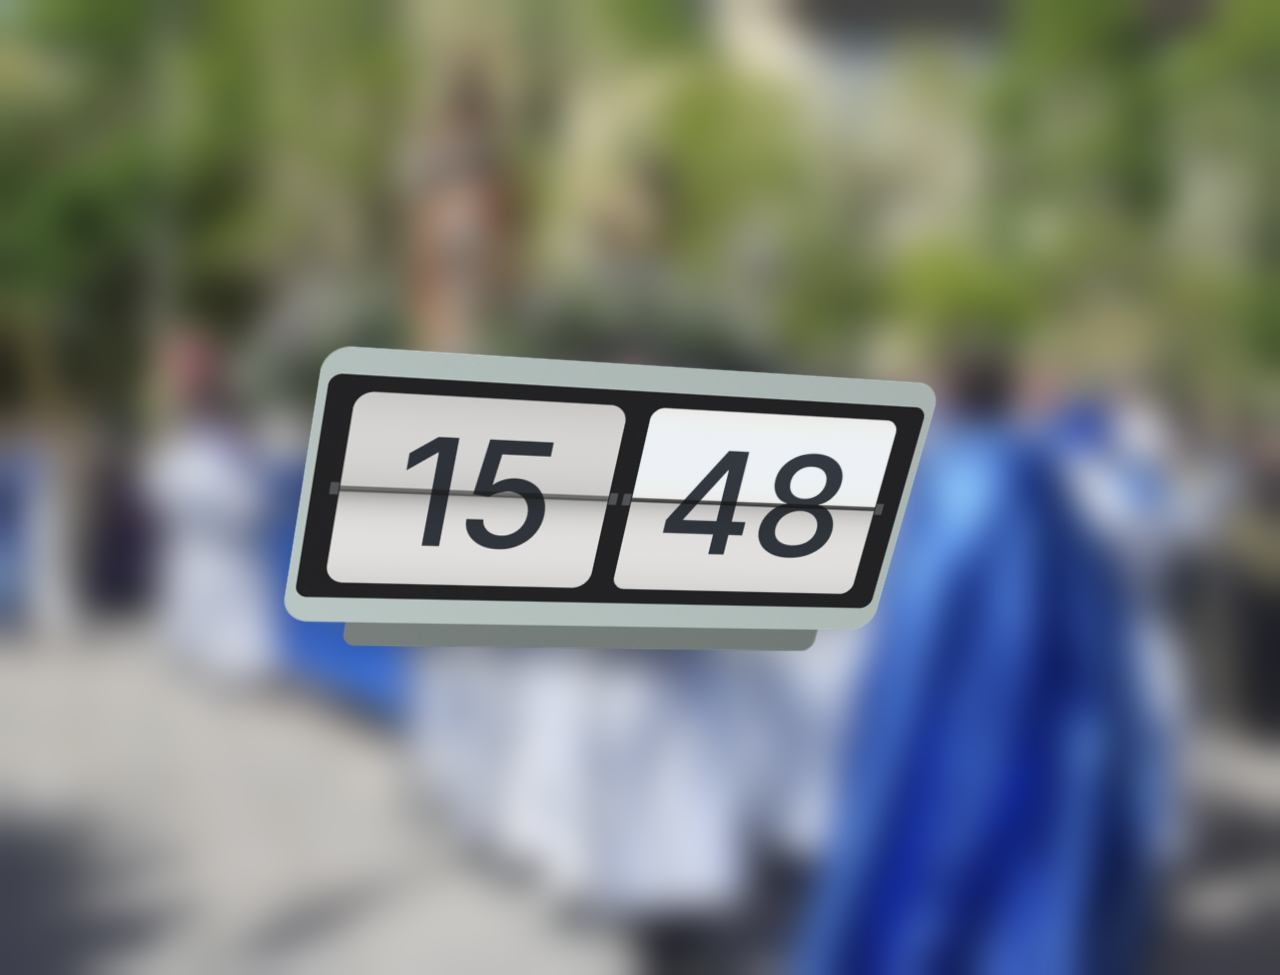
{"hour": 15, "minute": 48}
